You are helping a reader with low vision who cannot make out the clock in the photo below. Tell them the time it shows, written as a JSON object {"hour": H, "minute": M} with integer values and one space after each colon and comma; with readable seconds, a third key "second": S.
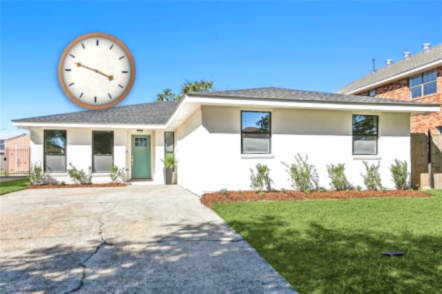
{"hour": 3, "minute": 48}
